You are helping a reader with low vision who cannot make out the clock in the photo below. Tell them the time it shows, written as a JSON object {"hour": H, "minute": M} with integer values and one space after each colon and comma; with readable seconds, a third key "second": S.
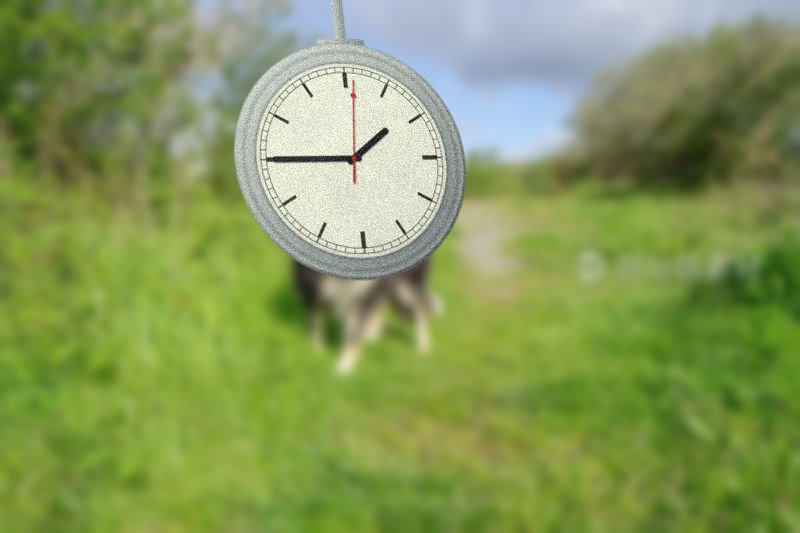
{"hour": 1, "minute": 45, "second": 1}
